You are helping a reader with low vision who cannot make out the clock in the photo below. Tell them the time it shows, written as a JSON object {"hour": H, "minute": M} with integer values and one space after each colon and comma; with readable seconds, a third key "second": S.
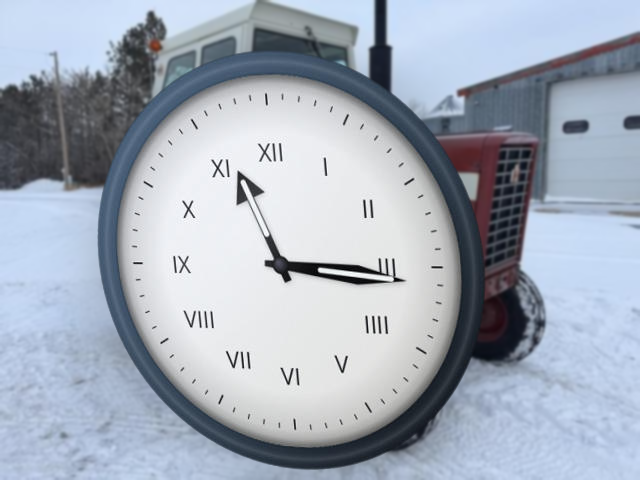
{"hour": 11, "minute": 16}
